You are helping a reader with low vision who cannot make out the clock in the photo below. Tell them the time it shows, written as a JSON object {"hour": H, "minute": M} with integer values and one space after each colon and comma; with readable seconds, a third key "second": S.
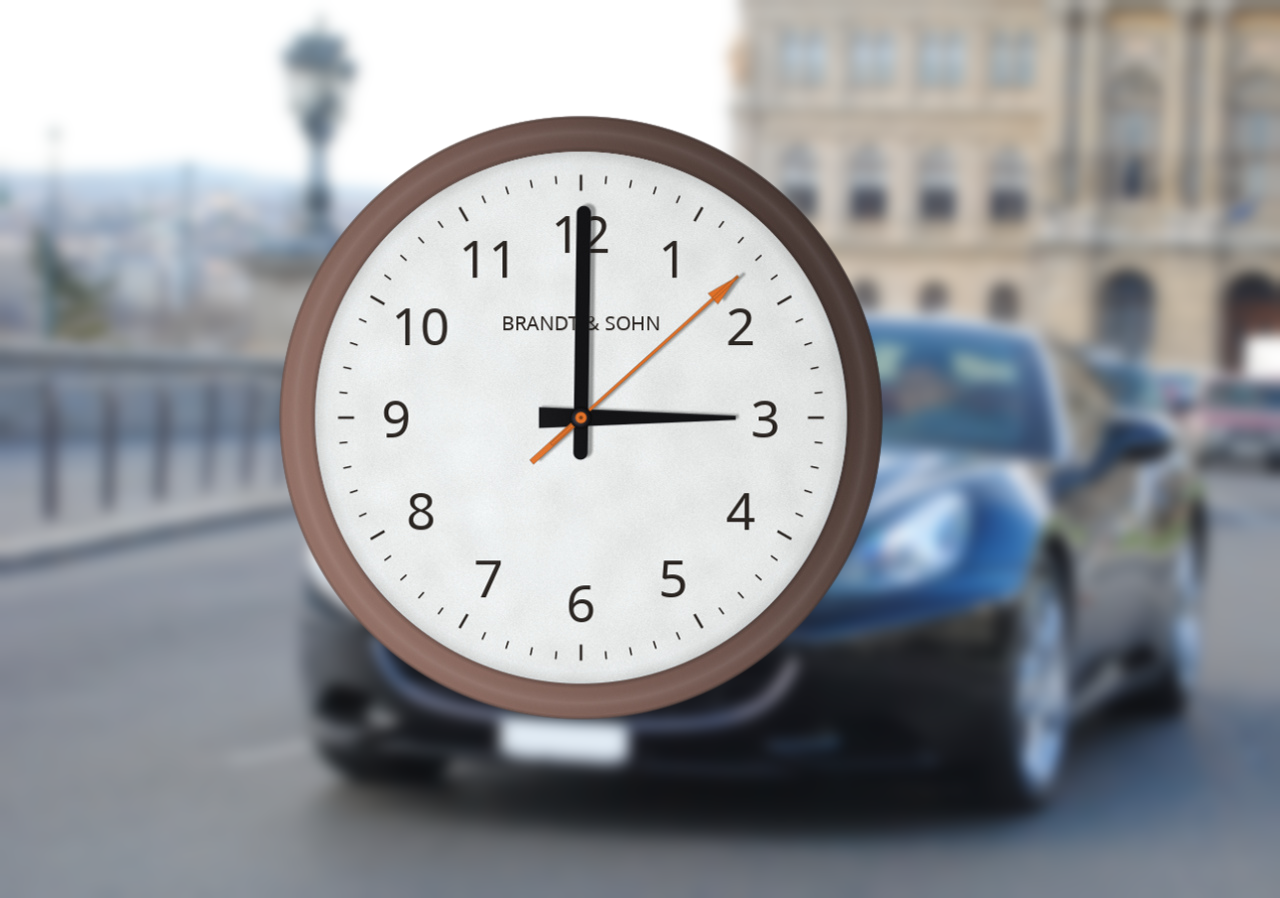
{"hour": 3, "minute": 0, "second": 8}
